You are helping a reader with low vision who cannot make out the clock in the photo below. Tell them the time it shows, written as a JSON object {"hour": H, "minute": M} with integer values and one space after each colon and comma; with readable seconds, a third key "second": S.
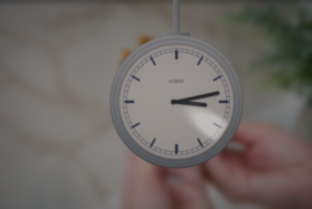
{"hour": 3, "minute": 13}
